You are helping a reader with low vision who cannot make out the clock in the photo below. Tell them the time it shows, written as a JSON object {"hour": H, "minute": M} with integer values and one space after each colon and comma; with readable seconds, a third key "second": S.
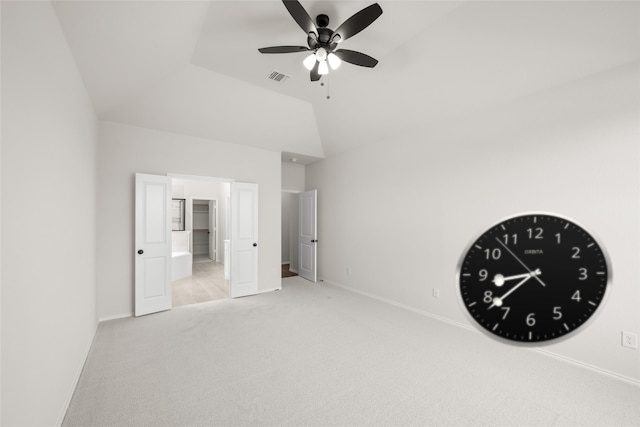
{"hour": 8, "minute": 37, "second": 53}
